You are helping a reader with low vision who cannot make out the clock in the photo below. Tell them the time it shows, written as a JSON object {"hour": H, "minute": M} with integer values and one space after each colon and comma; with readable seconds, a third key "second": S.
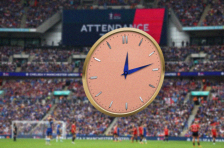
{"hour": 12, "minute": 13}
